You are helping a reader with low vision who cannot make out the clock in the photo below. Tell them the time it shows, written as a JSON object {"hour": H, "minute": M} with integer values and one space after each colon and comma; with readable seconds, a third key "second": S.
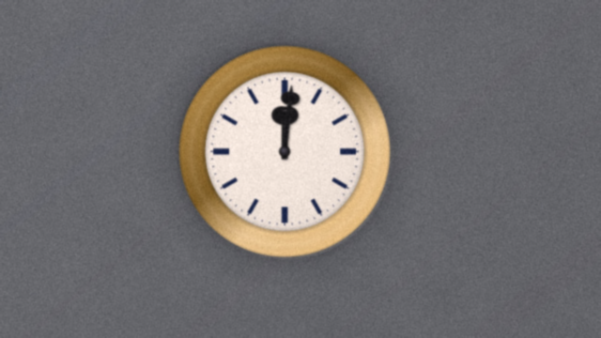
{"hour": 12, "minute": 1}
